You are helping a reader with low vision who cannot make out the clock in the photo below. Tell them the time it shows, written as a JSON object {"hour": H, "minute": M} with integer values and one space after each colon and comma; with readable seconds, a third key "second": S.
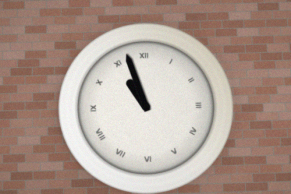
{"hour": 10, "minute": 57}
